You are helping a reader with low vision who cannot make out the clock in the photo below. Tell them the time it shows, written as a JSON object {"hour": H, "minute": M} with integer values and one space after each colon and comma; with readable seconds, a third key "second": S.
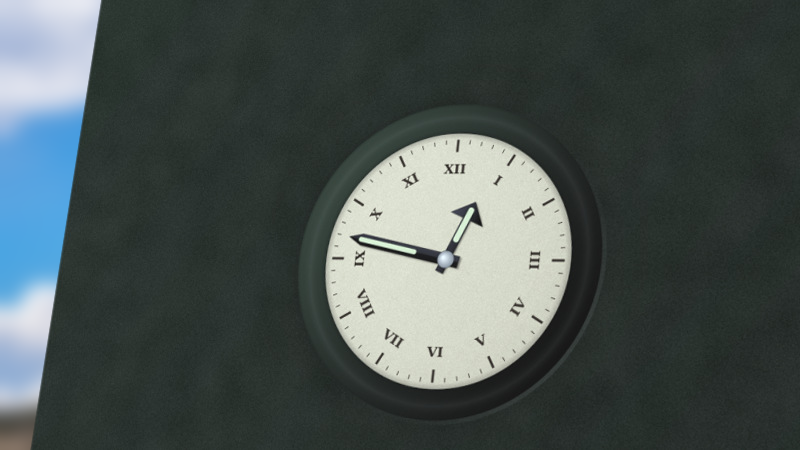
{"hour": 12, "minute": 47}
